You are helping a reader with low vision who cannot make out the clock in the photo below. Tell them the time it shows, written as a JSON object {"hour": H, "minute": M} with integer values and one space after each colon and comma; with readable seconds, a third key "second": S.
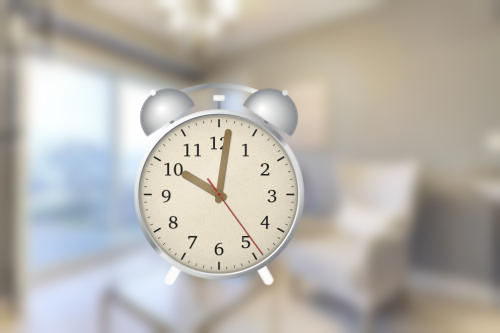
{"hour": 10, "minute": 1, "second": 24}
